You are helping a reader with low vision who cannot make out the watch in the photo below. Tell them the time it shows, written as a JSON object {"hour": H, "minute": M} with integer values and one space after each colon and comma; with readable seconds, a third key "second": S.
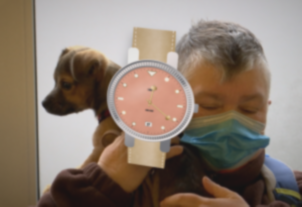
{"hour": 12, "minute": 21}
